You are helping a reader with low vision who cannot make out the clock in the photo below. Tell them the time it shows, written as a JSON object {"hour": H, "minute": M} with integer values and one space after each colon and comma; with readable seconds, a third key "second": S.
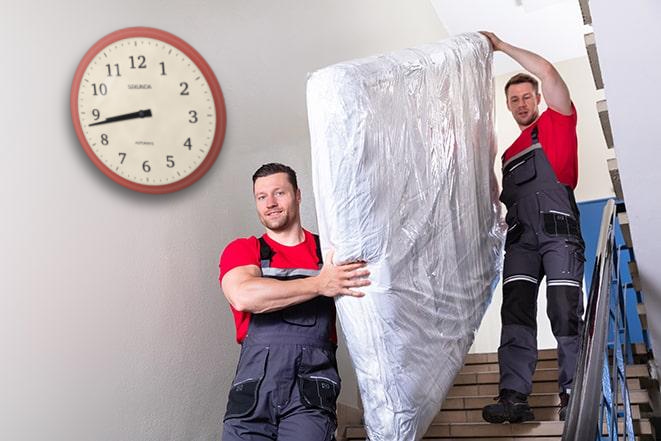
{"hour": 8, "minute": 43}
